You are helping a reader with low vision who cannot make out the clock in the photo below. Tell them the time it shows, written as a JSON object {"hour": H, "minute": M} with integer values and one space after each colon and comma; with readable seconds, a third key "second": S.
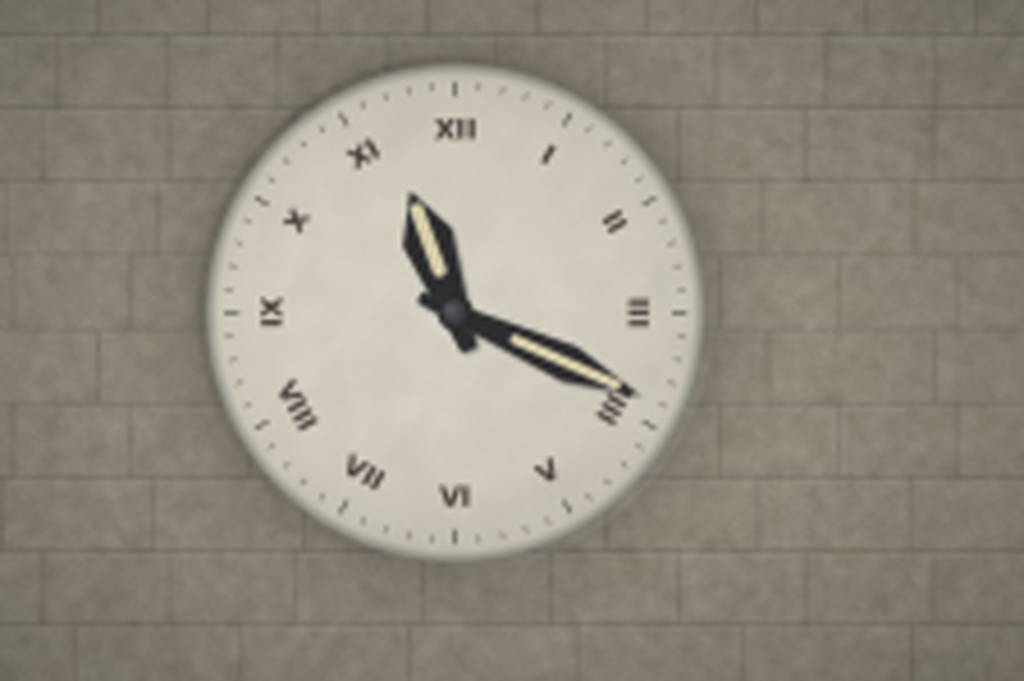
{"hour": 11, "minute": 19}
